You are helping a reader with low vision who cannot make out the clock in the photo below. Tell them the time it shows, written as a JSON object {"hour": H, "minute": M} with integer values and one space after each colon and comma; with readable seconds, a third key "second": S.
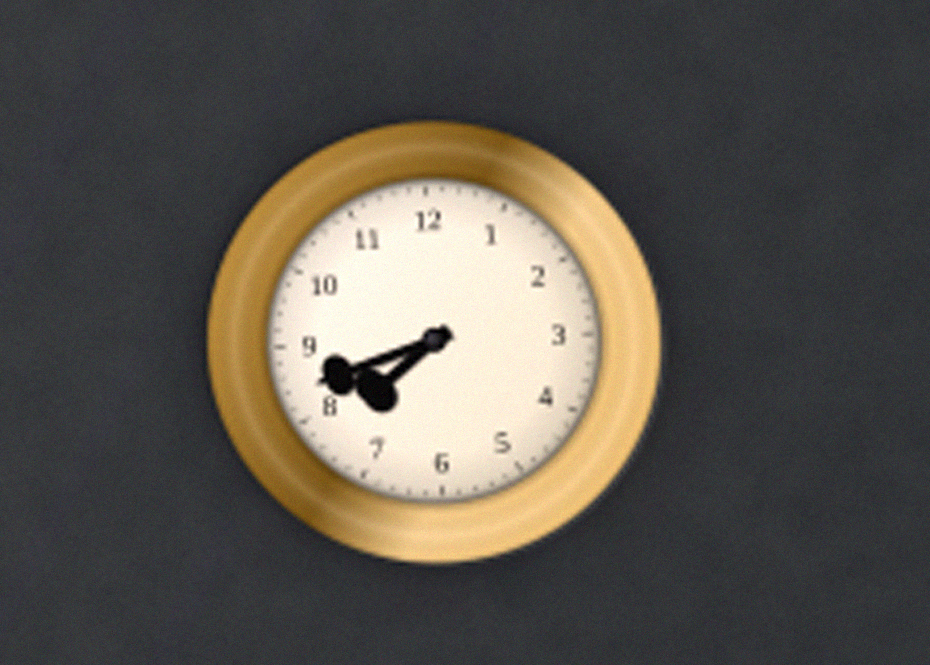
{"hour": 7, "minute": 42}
